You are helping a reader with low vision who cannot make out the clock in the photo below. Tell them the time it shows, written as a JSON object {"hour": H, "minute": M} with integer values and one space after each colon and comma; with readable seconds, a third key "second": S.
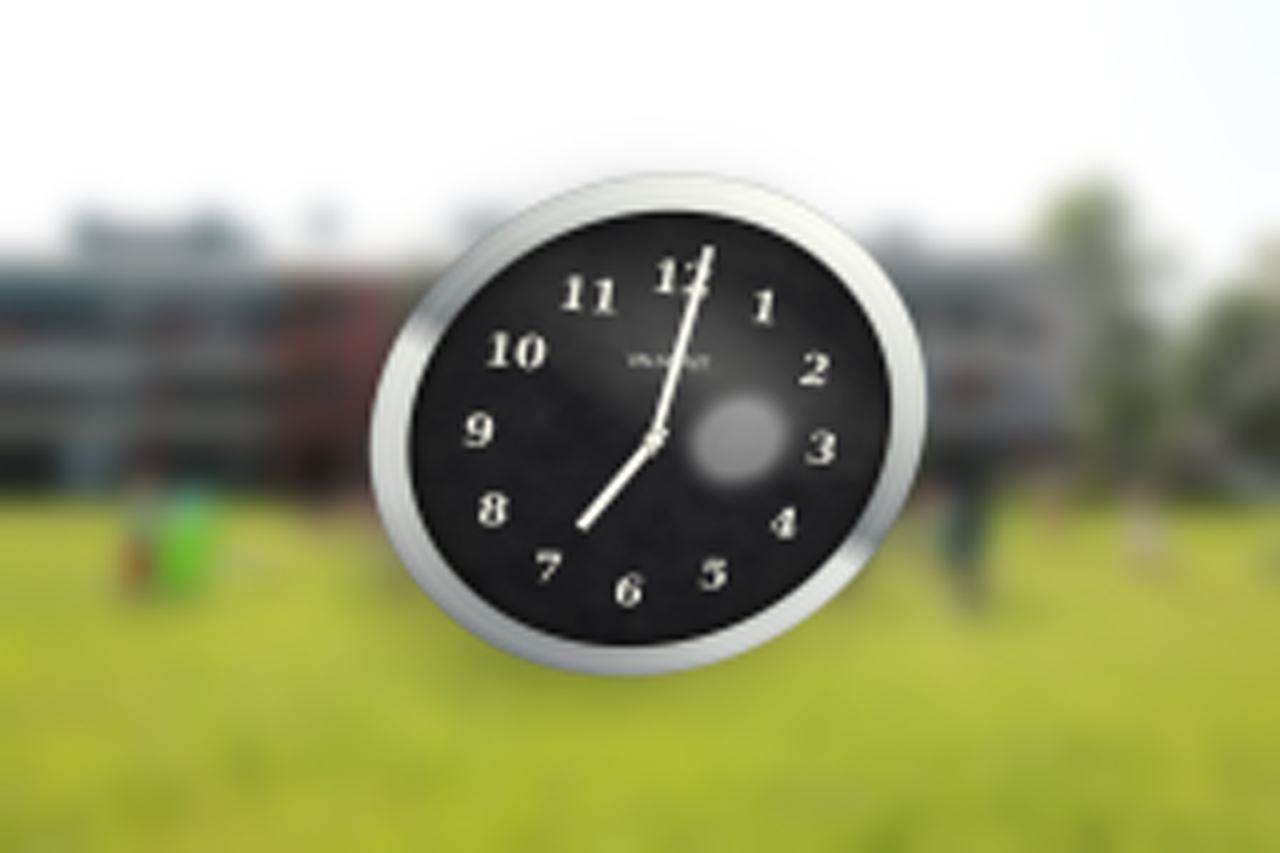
{"hour": 7, "minute": 1}
